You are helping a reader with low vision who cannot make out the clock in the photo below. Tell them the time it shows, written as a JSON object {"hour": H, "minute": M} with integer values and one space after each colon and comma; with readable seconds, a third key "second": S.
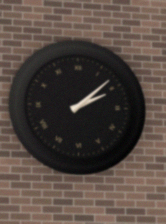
{"hour": 2, "minute": 8}
